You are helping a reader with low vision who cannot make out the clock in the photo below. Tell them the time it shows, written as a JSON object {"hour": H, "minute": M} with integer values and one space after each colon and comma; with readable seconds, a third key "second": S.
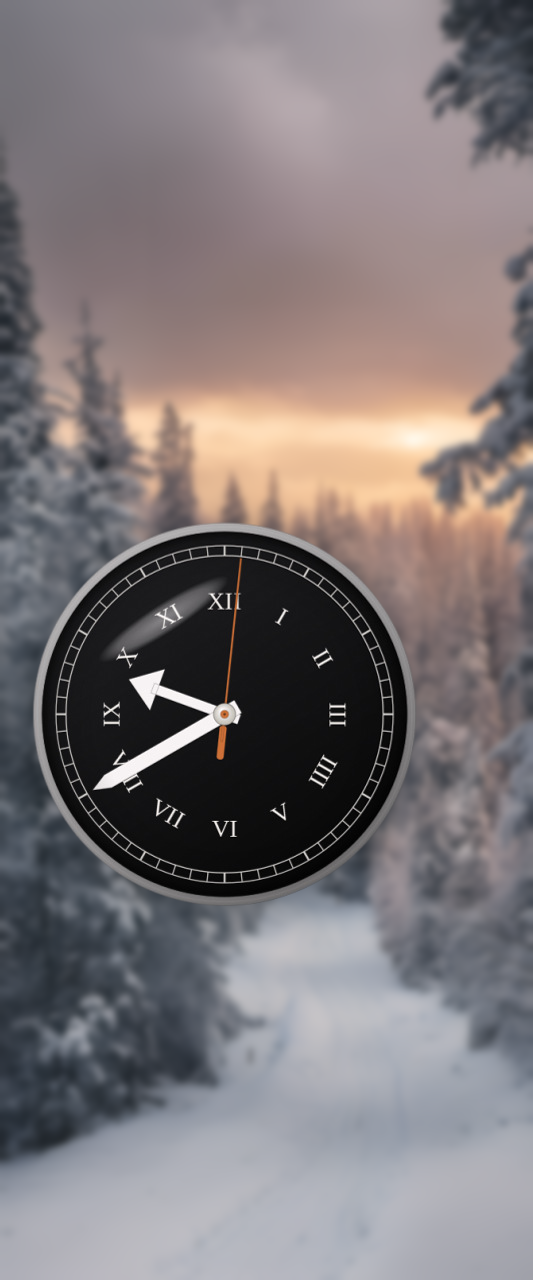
{"hour": 9, "minute": 40, "second": 1}
